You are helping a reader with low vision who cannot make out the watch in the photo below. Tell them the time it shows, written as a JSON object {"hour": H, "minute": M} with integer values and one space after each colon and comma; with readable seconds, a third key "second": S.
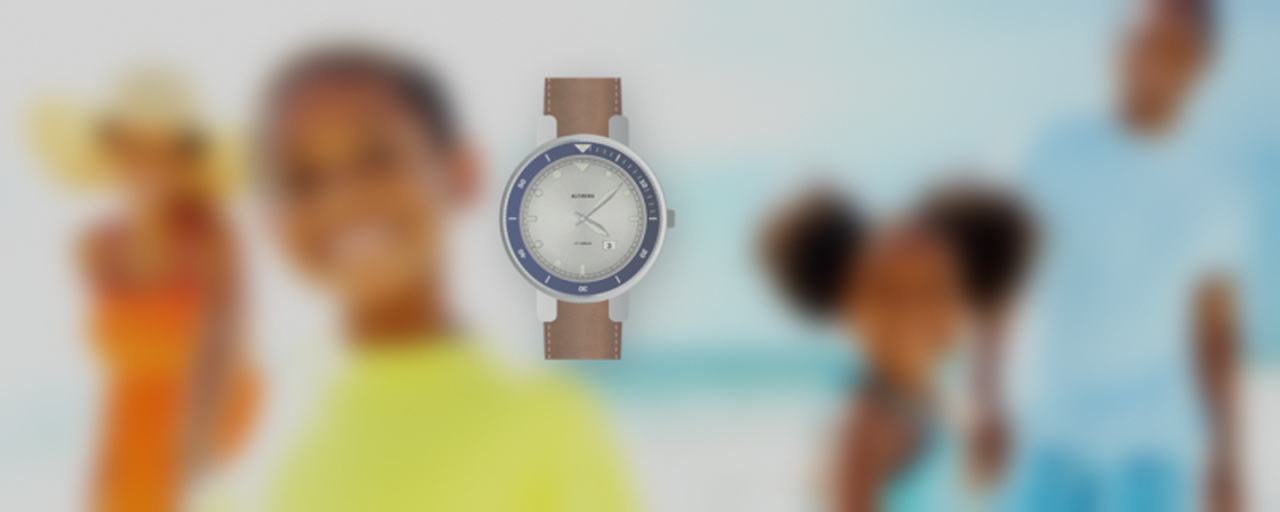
{"hour": 4, "minute": 8}
